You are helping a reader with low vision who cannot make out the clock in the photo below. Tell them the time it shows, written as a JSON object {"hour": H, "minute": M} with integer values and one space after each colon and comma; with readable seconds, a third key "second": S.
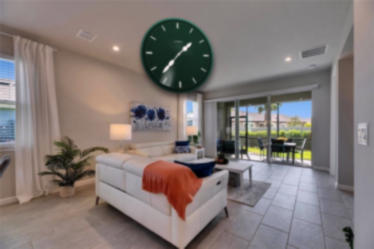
{"hour": 1, "minute": 37}
